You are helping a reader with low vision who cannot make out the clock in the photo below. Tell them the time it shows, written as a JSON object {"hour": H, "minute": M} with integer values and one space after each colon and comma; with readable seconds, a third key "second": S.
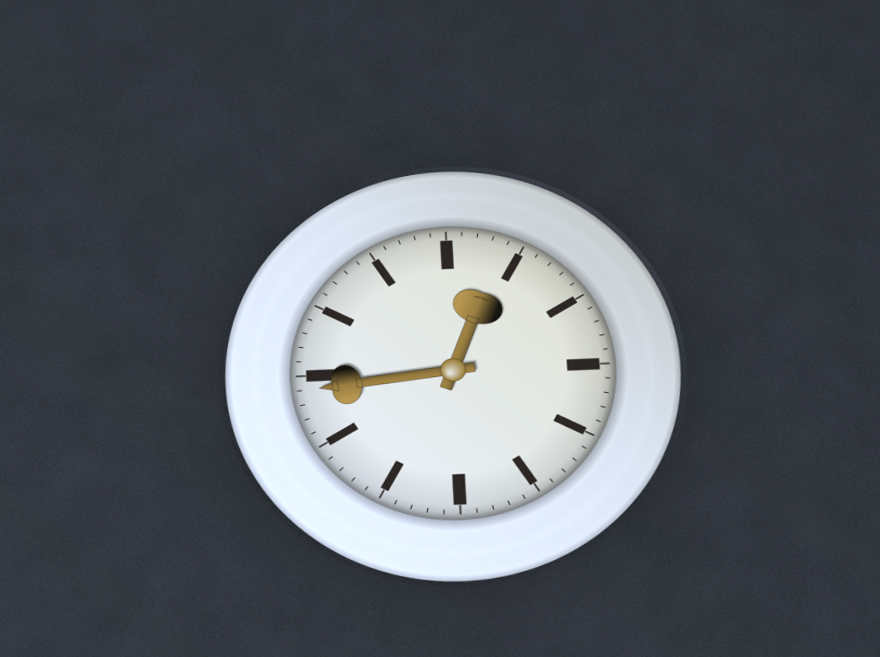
{"hour": 12, "minute": 44}
